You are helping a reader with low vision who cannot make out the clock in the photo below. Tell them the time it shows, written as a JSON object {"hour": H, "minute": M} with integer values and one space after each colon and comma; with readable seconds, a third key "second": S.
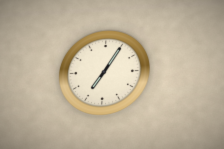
{"hour": 7, "minute": 5}
